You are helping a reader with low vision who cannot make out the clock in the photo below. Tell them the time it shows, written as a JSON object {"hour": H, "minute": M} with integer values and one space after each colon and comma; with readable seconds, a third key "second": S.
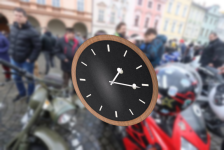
{"hour": 1, "minute": 16}
